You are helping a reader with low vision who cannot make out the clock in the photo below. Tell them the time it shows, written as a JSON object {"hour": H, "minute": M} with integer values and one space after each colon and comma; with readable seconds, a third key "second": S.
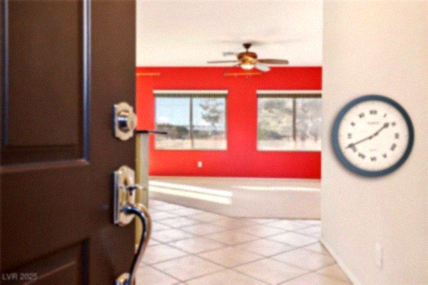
{"hour": 1, "minute": 41}
